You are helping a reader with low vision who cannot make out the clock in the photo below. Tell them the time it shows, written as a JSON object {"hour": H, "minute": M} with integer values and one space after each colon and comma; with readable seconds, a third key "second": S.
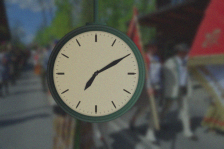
{"hour": 7, "minute": 10}
